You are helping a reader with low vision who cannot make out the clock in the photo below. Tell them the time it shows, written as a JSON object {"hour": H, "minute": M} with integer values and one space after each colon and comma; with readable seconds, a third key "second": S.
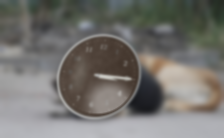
{"hour": 3, "minute": 15}
